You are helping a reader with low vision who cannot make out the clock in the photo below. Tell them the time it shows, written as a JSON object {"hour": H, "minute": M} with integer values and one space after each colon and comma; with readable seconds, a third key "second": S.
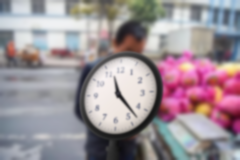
{"hour": 11, "minute": 23}
